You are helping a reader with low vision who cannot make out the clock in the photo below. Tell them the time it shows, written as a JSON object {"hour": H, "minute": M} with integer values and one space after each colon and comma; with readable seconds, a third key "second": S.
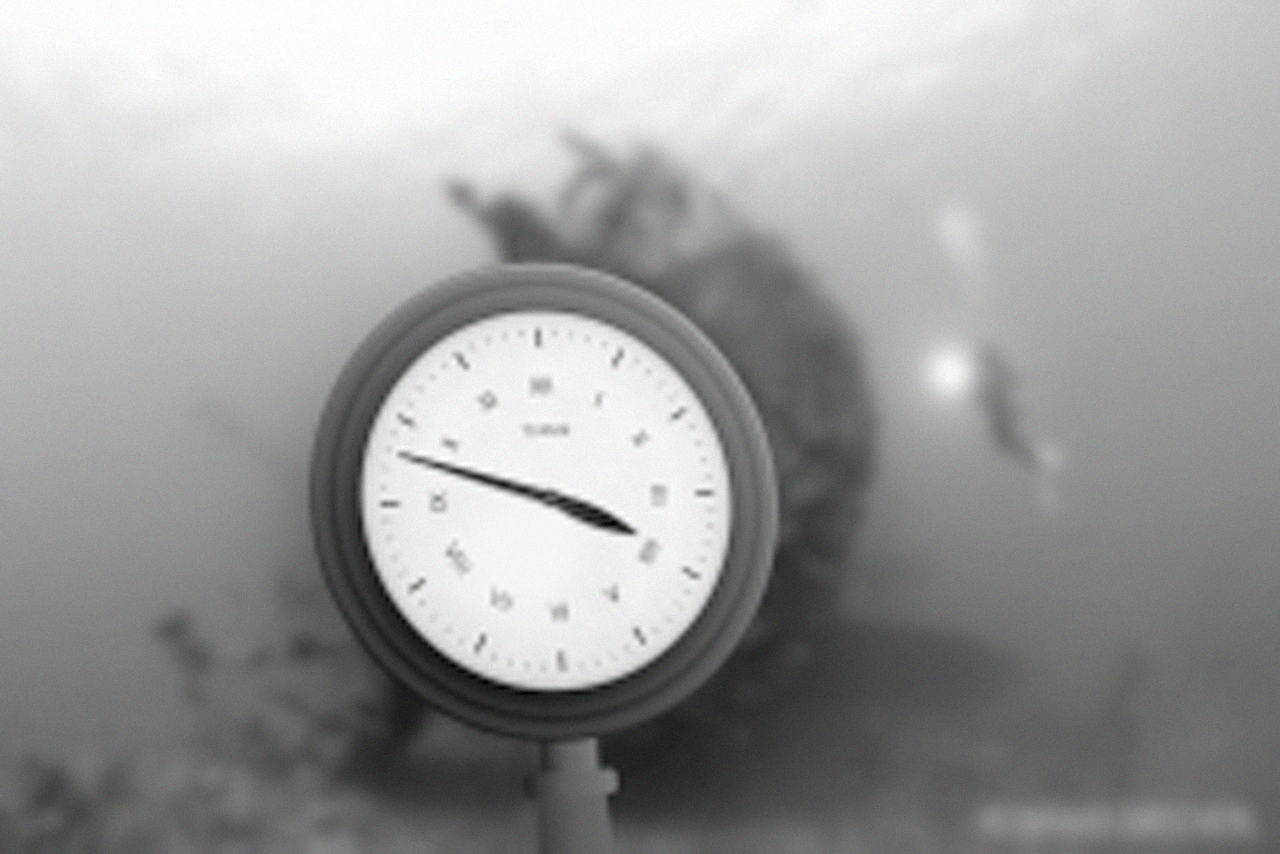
{"hour": 3, "minute": 48}
